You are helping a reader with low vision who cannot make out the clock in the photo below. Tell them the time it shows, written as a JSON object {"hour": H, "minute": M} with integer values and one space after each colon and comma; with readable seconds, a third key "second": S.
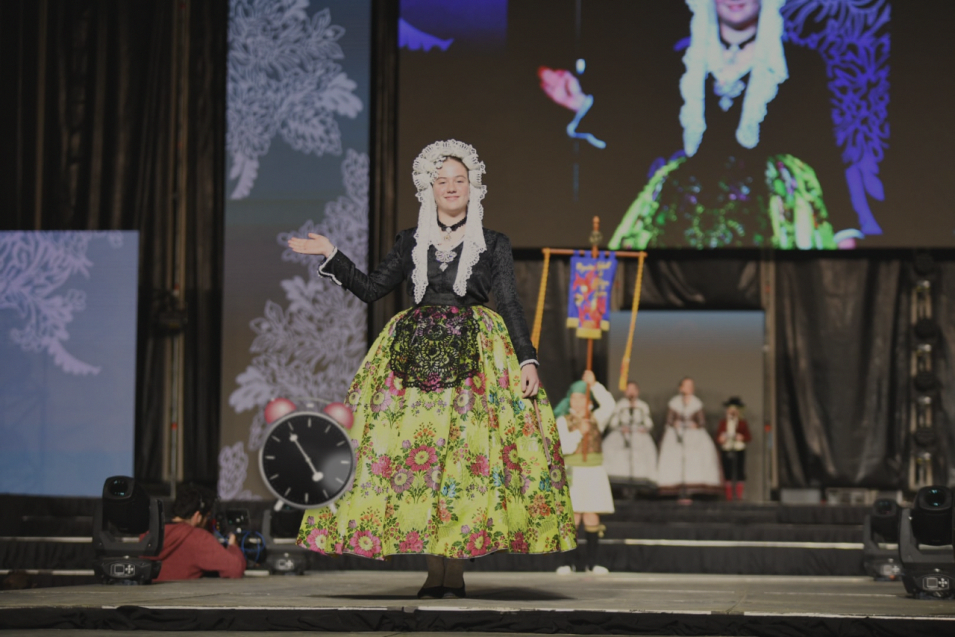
{"hour": 4, "minute": 54}
